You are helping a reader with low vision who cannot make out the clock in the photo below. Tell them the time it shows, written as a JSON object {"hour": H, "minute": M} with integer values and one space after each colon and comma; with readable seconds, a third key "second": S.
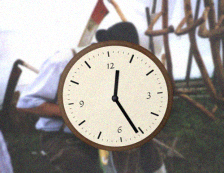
{"hour": 12, "minute": 26}
